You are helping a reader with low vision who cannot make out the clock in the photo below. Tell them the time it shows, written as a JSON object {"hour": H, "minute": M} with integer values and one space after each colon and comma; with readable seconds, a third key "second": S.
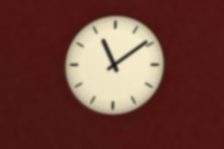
{"hour": 11, "minute": 9}
